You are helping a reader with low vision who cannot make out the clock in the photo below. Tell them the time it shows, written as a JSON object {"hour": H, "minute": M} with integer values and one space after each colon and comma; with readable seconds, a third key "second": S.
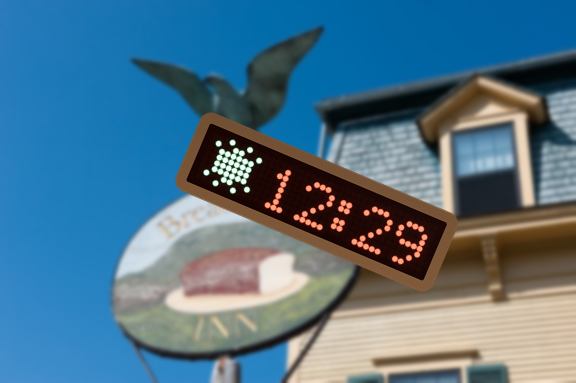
{"hour": 12, "minute": 29}
